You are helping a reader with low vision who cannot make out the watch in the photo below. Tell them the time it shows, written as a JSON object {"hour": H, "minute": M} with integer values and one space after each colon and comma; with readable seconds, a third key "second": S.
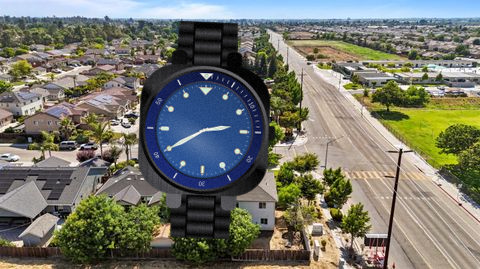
{"hour": 2, "minute": 40}
